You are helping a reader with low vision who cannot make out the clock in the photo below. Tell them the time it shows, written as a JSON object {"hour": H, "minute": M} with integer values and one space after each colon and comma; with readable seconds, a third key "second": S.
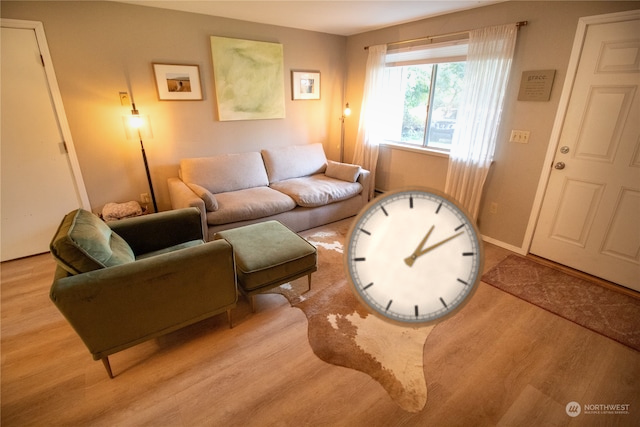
{"hour": 1, "minute": 11}
